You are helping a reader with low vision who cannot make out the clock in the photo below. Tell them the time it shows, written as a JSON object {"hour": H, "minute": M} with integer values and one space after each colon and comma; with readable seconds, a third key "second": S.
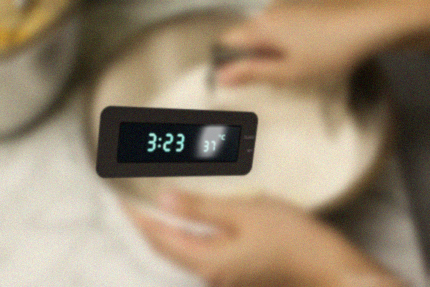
{"hour": 3, "minute": 23}
